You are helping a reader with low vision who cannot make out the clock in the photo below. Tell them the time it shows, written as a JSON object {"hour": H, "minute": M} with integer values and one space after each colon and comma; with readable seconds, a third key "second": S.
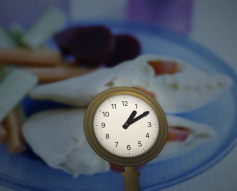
{"hour": 1, "minute": 10}
